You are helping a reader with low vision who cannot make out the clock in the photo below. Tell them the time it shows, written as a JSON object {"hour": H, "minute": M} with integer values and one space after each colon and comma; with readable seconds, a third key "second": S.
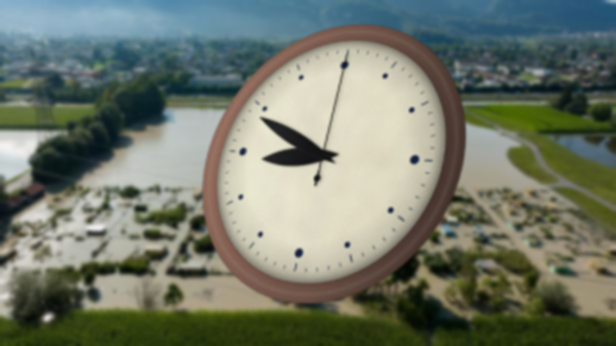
{"hour": 8, "minute": 49, "second": 0}
